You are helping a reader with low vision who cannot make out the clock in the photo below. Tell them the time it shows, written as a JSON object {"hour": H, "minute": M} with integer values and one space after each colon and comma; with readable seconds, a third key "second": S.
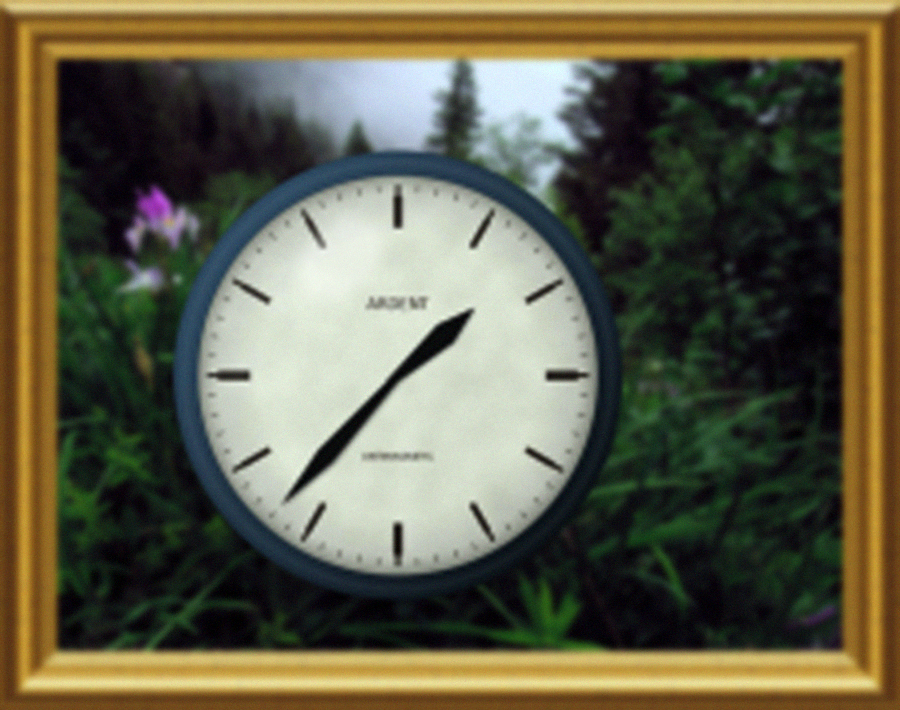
{"hour": 1, "minute": 37}
